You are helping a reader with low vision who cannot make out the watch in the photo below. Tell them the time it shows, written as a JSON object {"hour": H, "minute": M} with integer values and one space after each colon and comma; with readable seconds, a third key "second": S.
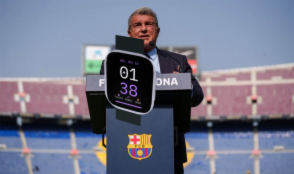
{"hour": 1, "minute": 38}
